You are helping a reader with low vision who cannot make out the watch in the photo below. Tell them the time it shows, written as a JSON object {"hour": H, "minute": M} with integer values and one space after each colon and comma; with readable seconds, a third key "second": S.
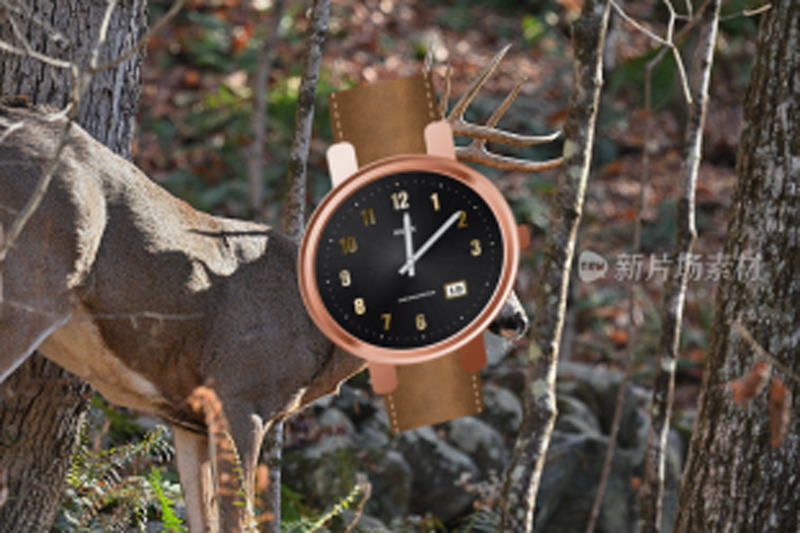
{"hour": 12, "minute": 9}
